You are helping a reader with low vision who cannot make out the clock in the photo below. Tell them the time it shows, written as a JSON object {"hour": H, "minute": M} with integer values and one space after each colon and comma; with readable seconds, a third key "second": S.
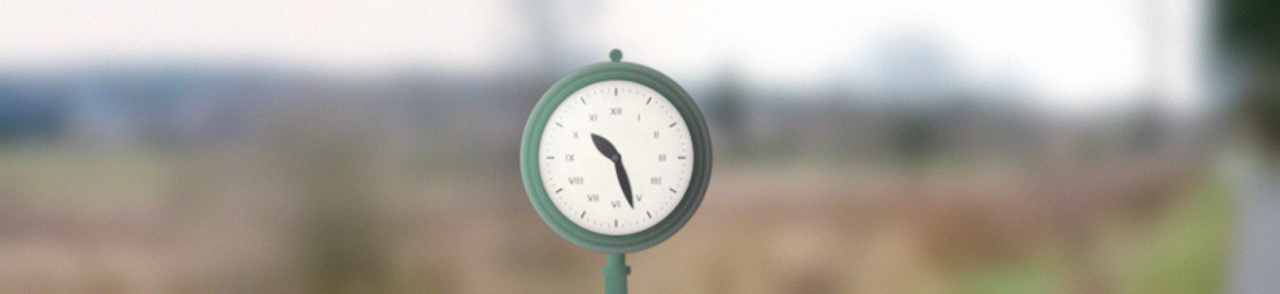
{"hour": 10, "minute": 27}
